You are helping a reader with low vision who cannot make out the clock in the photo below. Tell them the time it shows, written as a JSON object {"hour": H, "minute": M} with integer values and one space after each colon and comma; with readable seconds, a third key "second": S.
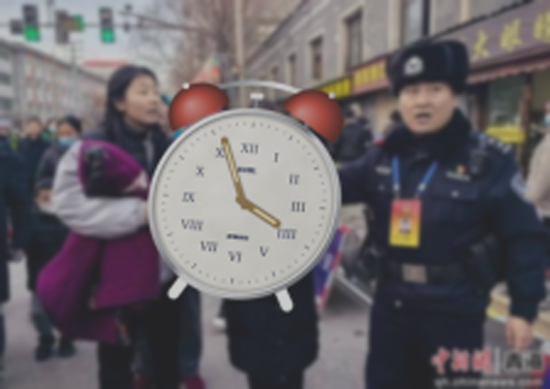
{"hour": 3, "minute": 56}
